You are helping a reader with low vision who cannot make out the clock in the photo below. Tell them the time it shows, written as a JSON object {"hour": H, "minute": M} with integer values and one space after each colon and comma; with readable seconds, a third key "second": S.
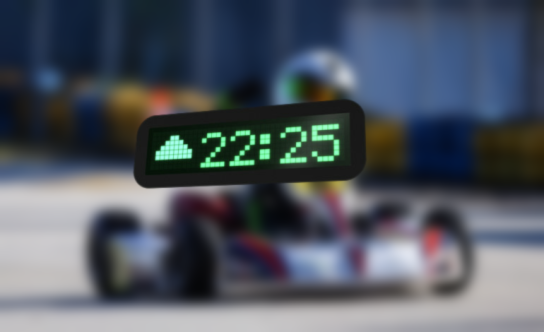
{"hour": 22, "minute": 25}
